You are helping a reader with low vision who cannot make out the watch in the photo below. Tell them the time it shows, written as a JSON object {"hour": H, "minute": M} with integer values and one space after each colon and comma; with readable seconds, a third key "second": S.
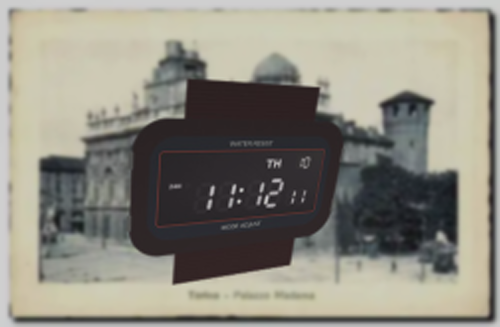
{"hour": 11, "minute": 12, "second": 11}
